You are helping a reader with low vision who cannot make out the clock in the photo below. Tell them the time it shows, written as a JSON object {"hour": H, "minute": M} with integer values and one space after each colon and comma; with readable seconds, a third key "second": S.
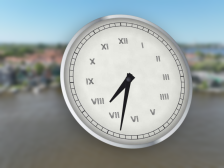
{"hour": 7, "minute": 33}
